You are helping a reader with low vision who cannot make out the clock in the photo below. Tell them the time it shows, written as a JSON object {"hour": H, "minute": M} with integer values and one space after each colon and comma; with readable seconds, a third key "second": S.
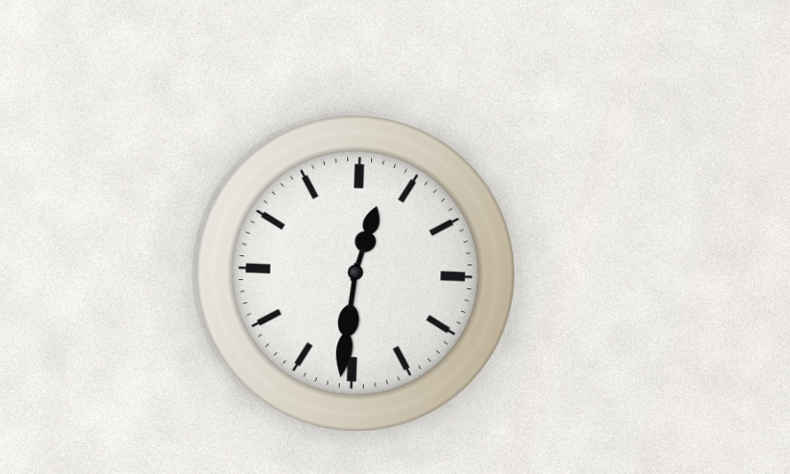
{"hour": 12, "minute": 31}
